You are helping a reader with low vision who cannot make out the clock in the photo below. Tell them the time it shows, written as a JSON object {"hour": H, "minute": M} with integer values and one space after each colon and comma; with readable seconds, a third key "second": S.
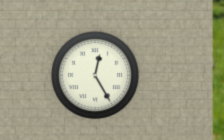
{"hour": 12, "minute": 25}
